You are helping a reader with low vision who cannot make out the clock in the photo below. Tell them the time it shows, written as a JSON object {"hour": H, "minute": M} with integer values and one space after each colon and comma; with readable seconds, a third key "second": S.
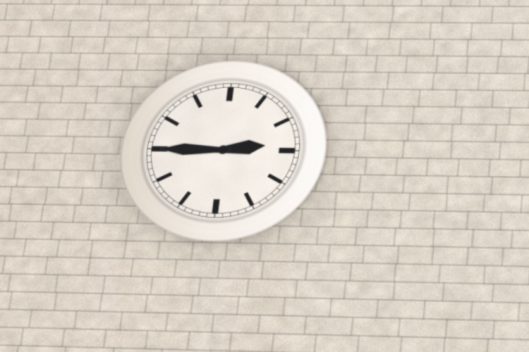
{"hour": 2, "minute": 45}
